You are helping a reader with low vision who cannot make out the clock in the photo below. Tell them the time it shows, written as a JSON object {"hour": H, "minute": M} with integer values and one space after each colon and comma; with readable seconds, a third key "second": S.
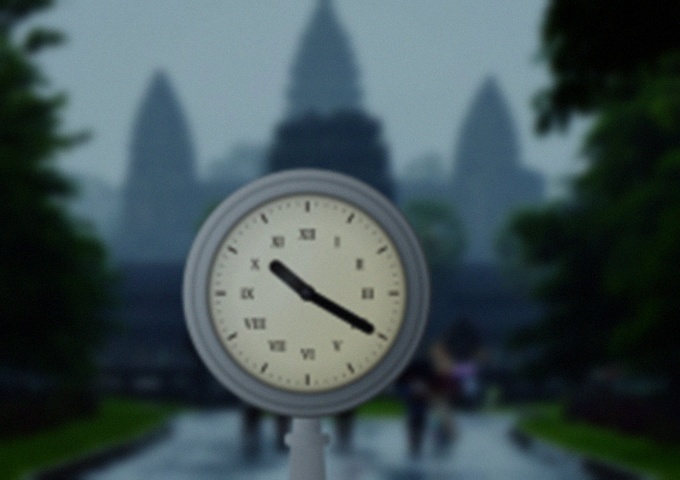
{"hour": 10, "minute": 20}
